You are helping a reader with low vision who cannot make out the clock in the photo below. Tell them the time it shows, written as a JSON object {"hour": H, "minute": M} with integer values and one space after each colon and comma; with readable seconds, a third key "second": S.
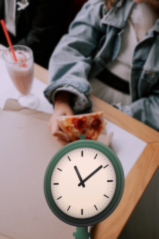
{"hour": 11, "minute": 9}
